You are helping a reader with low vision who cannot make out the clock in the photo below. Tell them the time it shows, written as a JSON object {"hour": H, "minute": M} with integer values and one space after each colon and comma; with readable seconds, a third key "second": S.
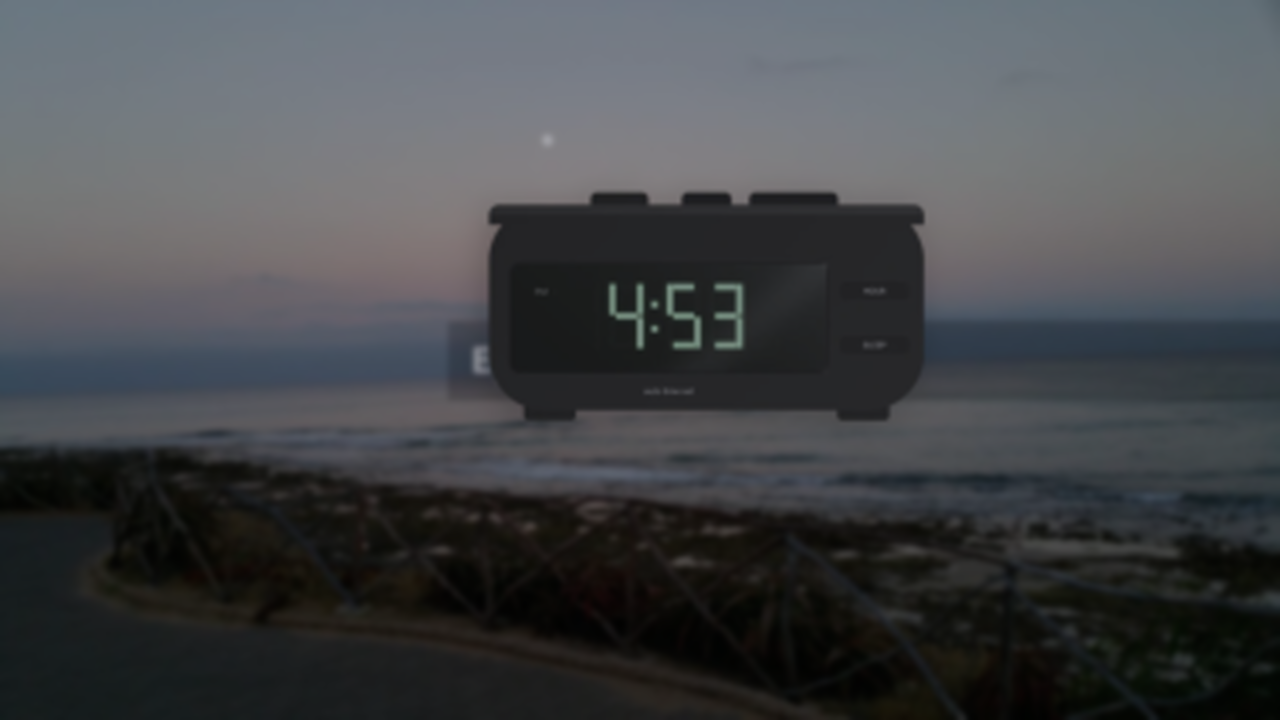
{"hour": 4, "minute": 53}
